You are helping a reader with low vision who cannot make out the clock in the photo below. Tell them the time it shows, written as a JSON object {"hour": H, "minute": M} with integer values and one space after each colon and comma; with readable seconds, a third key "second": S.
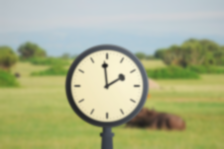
{"hour": 1, "minute": 59}
